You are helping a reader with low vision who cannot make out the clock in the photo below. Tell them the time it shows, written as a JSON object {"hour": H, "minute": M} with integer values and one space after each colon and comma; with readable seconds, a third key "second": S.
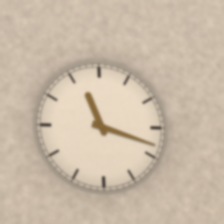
{"hour": 11, "minute": 18}
